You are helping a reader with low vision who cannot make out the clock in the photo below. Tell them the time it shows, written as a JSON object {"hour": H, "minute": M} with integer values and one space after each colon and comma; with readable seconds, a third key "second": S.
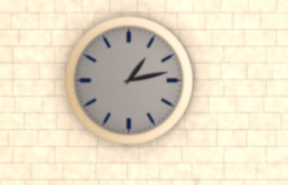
{"hour": 1, "minute": 13}
